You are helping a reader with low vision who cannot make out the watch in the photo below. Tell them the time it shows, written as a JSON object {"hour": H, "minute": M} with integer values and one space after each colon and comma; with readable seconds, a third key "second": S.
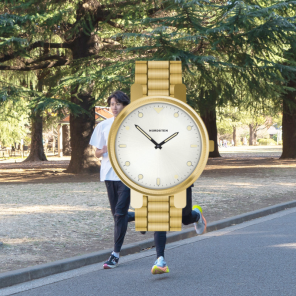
{"hour": 1, "minute": 52}
